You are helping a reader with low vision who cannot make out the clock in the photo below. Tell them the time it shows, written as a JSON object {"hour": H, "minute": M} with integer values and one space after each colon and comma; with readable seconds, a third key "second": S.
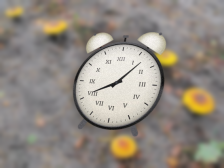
{"hour": 8, "minute": 7}
